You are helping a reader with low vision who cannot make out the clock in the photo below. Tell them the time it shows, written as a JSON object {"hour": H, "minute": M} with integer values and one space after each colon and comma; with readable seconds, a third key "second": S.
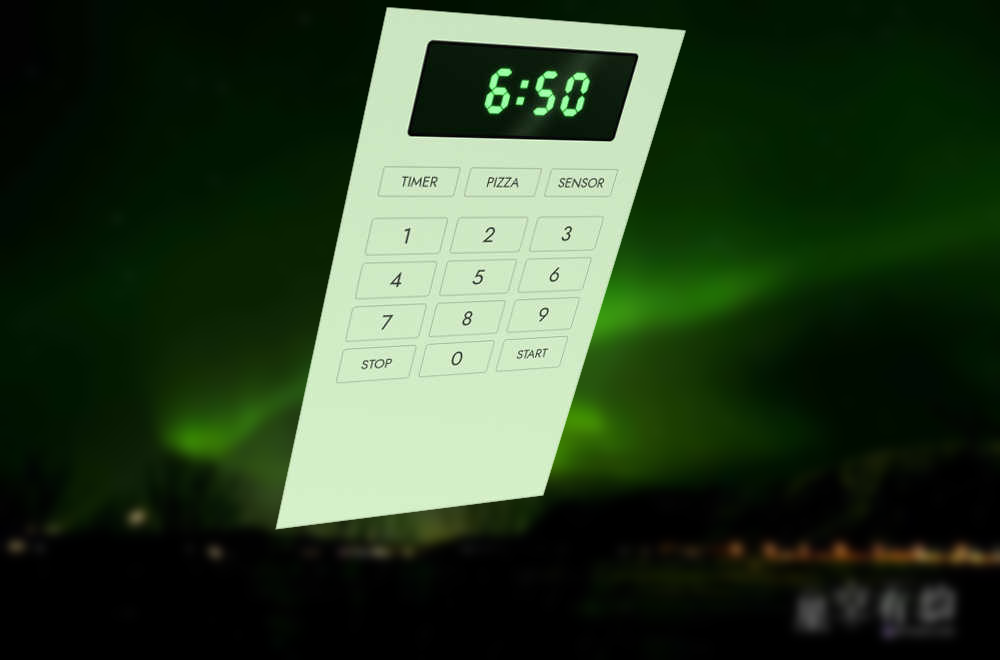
{"hour": 6, "minute": 50}
